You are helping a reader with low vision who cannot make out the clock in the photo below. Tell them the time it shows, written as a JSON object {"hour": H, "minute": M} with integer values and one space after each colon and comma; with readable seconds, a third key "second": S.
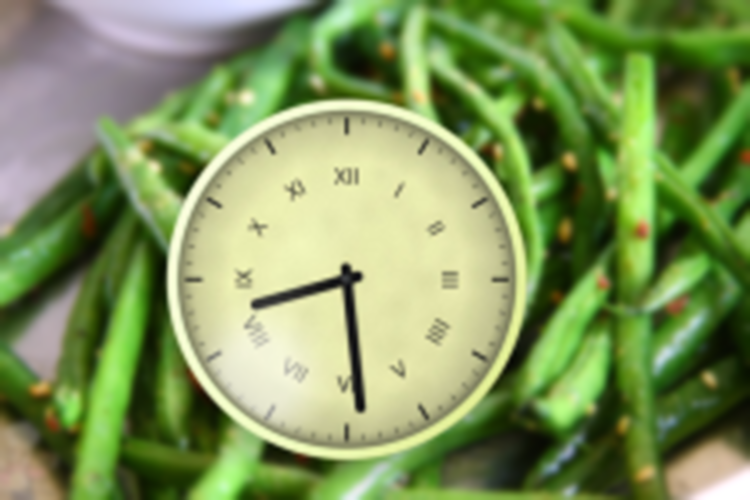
{"hour": 8, "minute": 29}
